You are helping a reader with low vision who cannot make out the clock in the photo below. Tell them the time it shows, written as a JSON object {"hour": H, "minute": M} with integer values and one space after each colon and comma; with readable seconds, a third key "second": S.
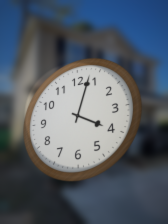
{"hour": 4, "minute": 3}
